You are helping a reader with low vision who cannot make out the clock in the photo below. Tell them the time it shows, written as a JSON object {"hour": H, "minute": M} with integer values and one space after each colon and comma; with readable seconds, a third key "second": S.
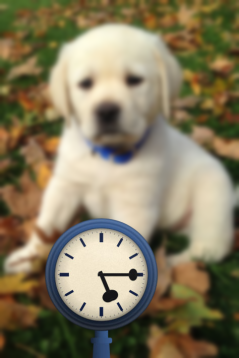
{"hour": 5, "minute": 15}
